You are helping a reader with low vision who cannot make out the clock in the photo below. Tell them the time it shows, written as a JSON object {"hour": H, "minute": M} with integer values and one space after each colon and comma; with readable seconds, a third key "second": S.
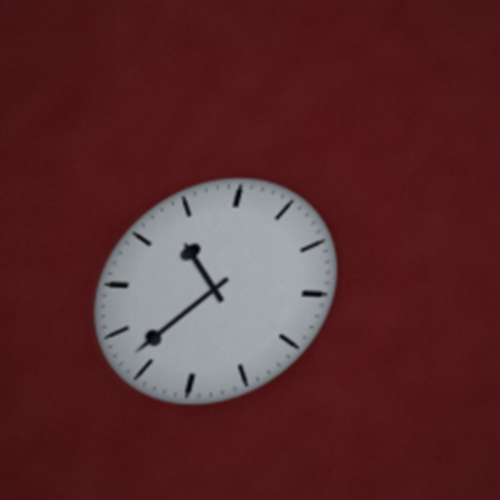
{"hour": 10, "minute": 37}
